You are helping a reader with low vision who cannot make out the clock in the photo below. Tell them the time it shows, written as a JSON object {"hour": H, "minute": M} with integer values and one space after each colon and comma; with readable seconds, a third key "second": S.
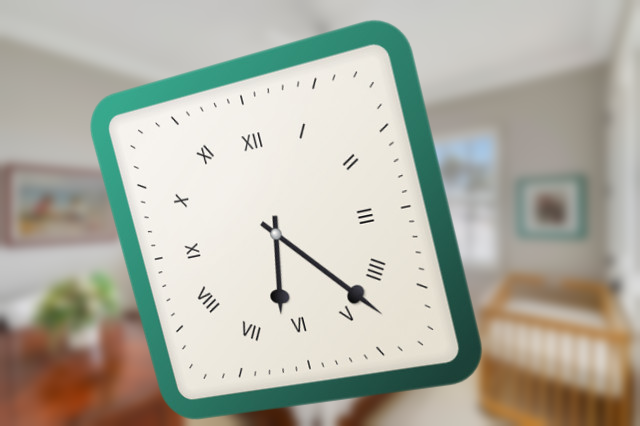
{"hour": 6, "minute": 23}
